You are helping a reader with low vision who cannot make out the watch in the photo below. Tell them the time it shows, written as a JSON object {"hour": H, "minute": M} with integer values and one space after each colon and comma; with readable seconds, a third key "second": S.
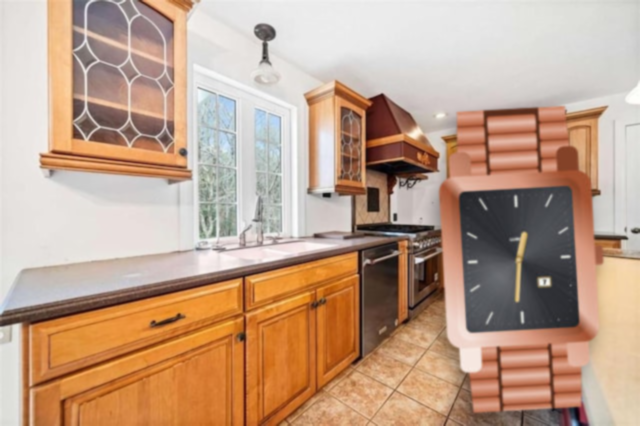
{"hour": 12, "minute": 31}
